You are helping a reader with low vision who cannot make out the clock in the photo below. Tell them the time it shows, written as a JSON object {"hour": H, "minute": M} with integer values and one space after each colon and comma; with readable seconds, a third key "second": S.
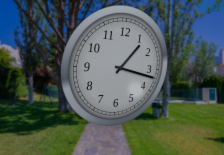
{"hour": 1, "minute": 17}
